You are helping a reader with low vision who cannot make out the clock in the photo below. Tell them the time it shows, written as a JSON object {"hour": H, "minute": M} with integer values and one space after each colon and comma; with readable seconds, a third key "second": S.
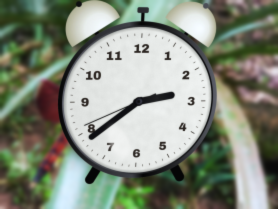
{"hour": 2, "minute": 38, "second": 41}
